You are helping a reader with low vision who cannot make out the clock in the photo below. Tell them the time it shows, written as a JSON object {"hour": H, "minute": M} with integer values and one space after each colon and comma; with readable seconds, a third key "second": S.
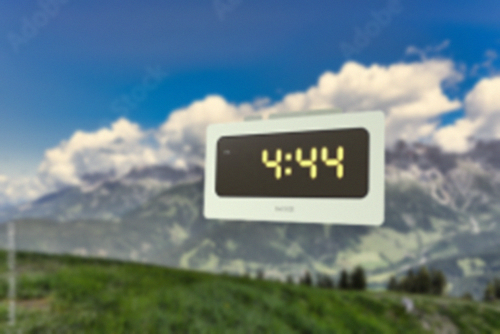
{"hour": 4, "minute": 44}
